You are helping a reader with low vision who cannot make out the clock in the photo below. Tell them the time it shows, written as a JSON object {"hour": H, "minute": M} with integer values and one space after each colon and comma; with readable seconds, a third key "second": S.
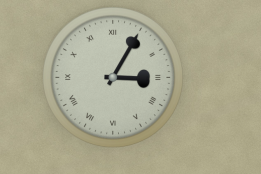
{"hour": 3, "minute": 5}
